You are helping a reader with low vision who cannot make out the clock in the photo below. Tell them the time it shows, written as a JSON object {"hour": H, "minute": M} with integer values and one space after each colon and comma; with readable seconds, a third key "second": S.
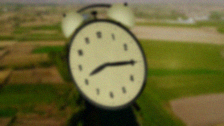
{"hour": 8, "minute": 15}
